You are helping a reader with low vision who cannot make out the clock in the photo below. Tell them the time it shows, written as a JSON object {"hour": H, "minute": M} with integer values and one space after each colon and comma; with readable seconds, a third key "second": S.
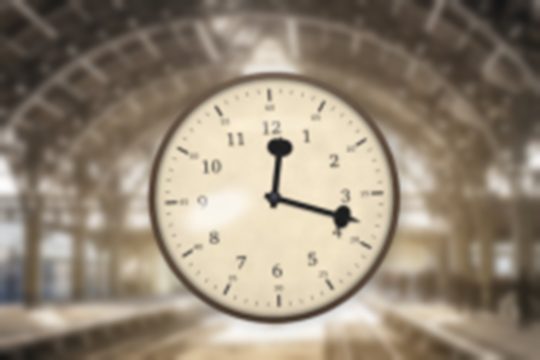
{"hour": 12, "minute": 18}
